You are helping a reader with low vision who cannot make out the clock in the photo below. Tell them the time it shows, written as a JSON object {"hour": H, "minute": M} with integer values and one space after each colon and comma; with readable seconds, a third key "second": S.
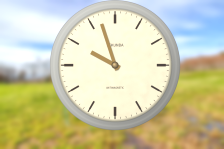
{"hour": 9, "minute": 57}
